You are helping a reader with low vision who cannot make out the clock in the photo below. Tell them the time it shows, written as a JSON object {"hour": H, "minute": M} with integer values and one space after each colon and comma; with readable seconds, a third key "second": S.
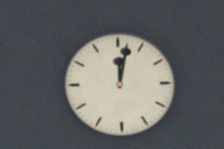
{"hour": 12, "minute": 2}
